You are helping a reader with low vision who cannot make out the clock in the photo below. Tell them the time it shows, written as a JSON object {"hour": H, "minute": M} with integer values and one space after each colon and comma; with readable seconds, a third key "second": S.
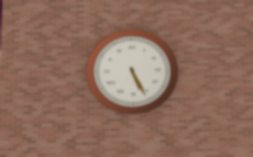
{"hour": 5, "minute": 26}
